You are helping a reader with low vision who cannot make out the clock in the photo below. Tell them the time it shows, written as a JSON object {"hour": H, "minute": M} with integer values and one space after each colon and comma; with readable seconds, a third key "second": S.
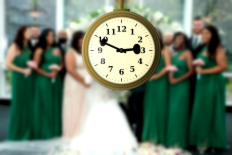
{"hour": 2, "minute": 49}
